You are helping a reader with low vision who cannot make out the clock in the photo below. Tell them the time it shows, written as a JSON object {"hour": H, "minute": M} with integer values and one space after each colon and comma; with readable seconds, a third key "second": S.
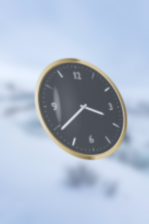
{"hour": 3, "minute": 39}
